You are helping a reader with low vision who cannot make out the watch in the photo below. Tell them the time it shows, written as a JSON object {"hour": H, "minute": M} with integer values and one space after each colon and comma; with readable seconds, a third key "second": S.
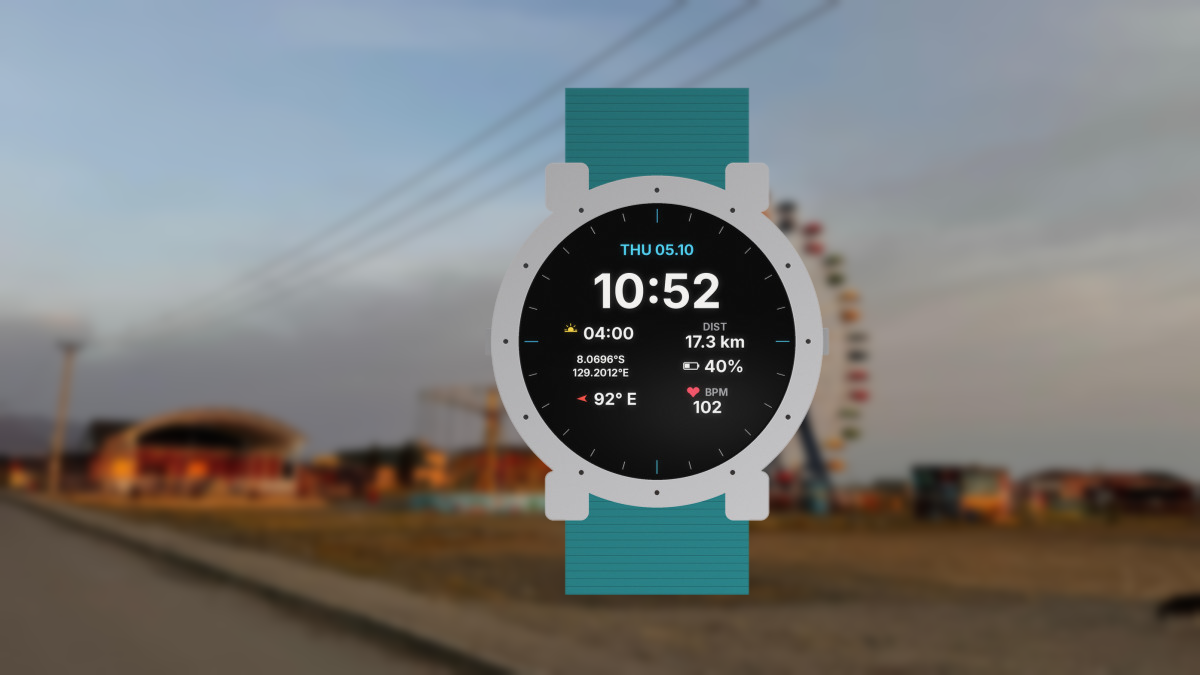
{"hour": 10, "minute": 52}
